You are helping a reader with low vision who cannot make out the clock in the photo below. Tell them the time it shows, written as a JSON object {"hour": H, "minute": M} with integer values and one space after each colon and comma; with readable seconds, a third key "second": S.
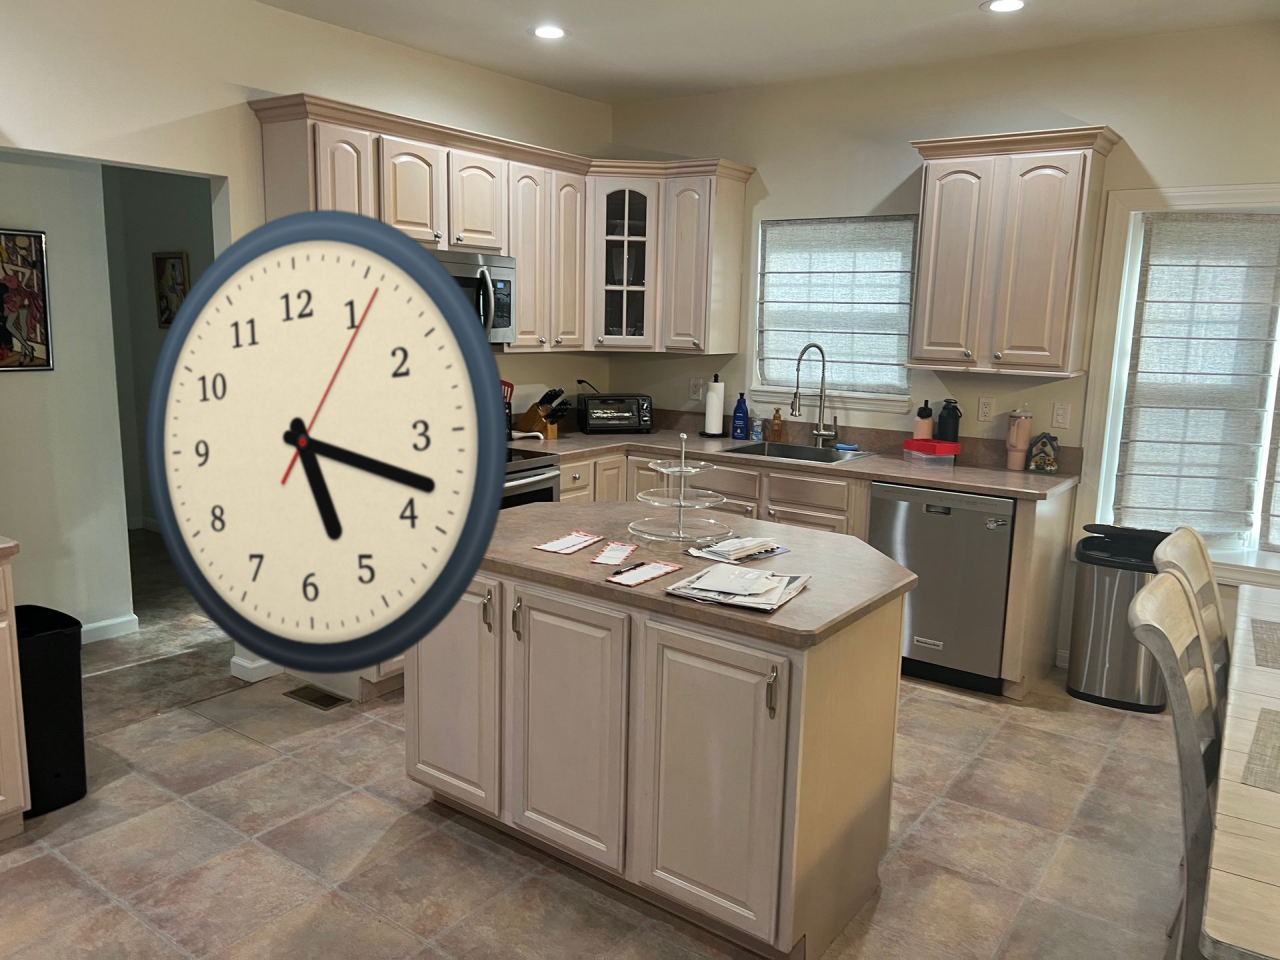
{"hour": 5, "minute": 18, "second": 6}
